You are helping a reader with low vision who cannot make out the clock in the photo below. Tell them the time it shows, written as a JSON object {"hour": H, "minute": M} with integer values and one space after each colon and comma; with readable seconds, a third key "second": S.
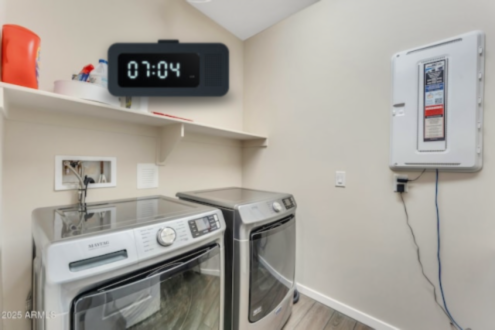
{"hour": 7, "minute": 4}
